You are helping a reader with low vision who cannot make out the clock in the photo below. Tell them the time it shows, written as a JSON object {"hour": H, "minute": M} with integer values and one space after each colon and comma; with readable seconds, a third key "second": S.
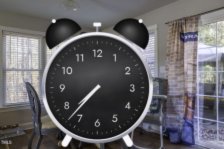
{"hour": 7, "minute": 37}
